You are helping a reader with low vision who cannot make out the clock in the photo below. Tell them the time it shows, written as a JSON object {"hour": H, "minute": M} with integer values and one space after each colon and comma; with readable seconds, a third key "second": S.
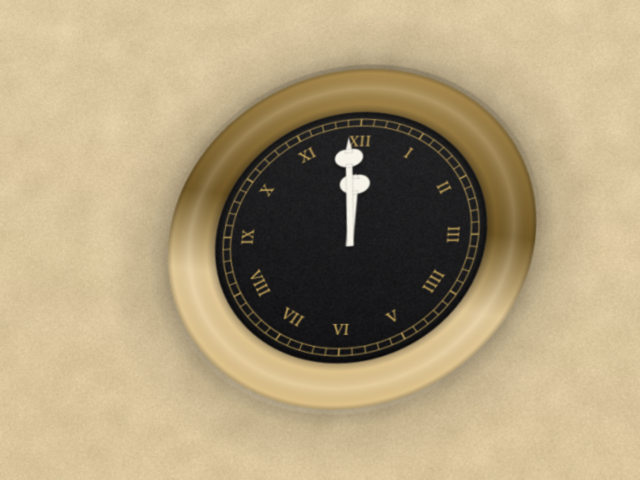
{"hour": 11, "minute": 59}
